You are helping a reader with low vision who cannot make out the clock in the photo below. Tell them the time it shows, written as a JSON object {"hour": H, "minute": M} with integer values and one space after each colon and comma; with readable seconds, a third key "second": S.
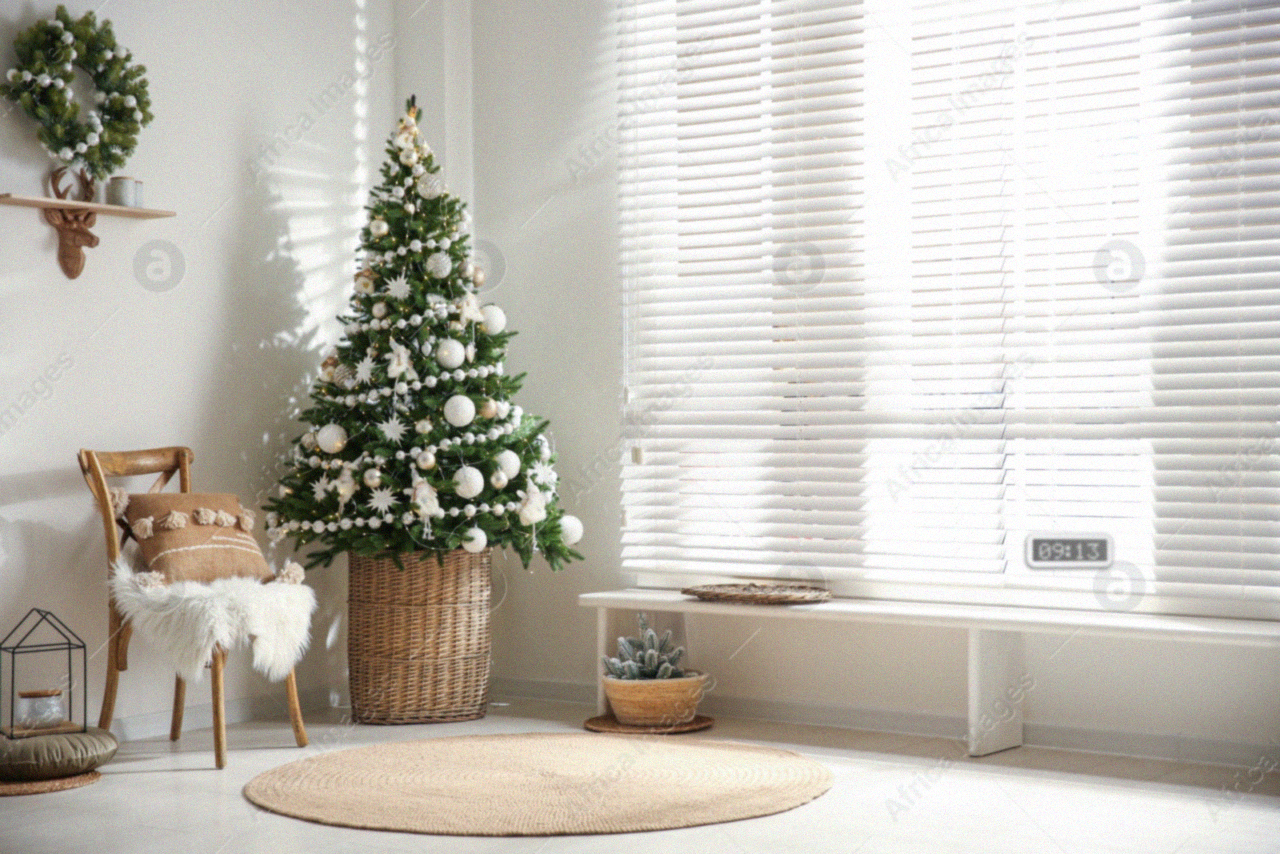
{"hour": 9, "minute": 13}
